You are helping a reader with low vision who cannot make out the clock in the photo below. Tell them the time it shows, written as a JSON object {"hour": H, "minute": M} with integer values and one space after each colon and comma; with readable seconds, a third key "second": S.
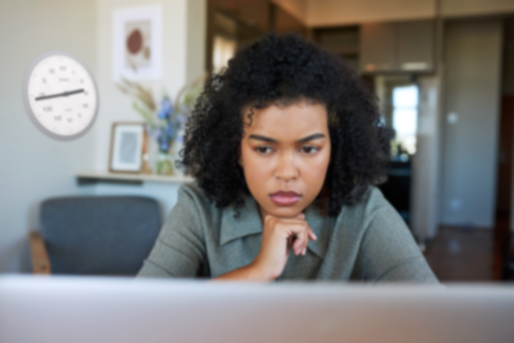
{"hour": 2, "minute": 44}
